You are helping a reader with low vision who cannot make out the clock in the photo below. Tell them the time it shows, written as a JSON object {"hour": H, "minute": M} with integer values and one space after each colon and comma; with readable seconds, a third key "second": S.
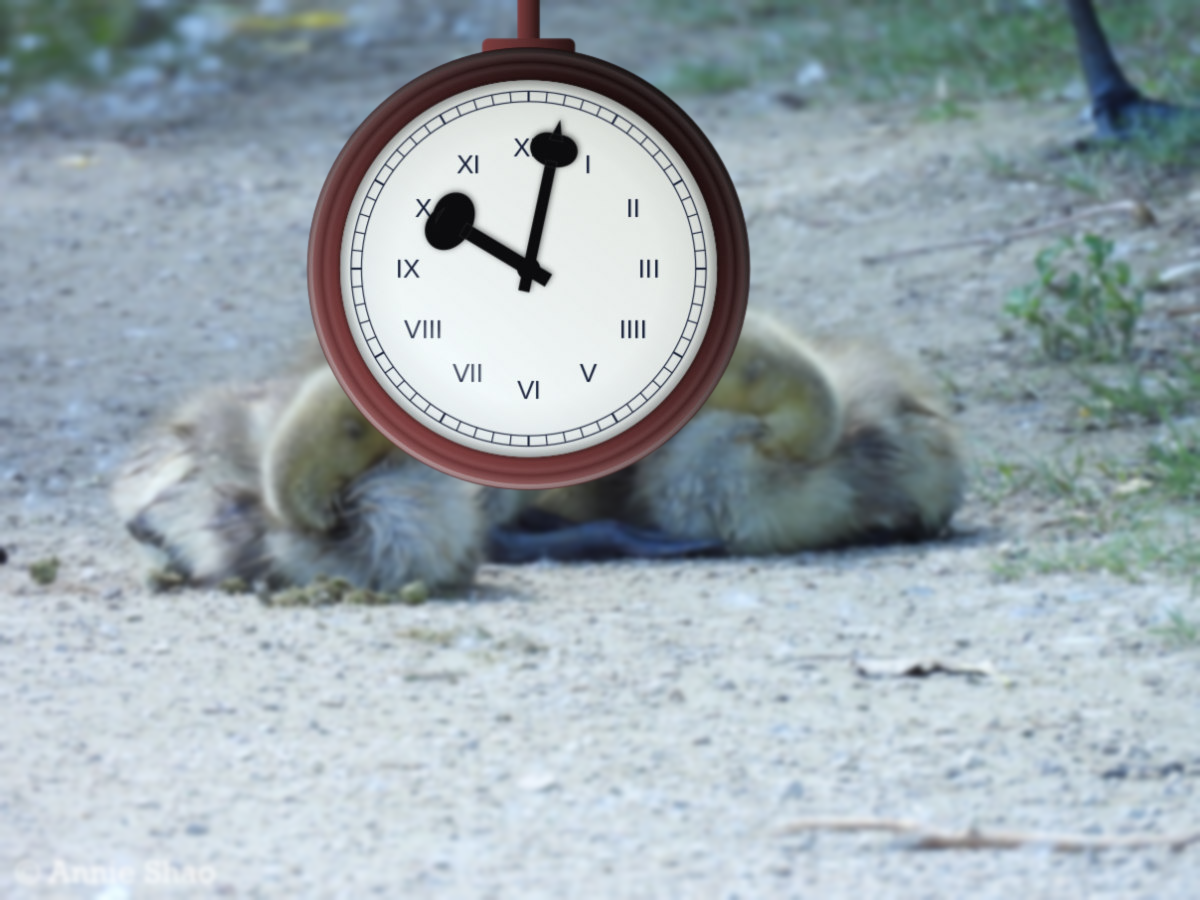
{"hour": 10, "minute": 2}
